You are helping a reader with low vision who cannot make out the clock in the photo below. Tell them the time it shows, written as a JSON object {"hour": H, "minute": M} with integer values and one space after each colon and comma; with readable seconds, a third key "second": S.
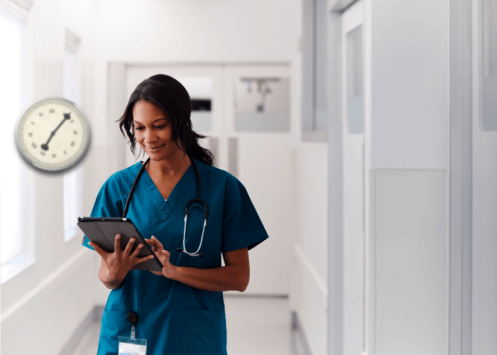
{"hour": 7, "minute": 7}
